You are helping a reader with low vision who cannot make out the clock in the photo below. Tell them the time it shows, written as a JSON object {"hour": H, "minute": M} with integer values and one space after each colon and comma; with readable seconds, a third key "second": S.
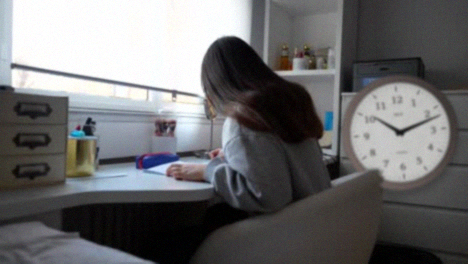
{"hour": 10, "minute": 12}
